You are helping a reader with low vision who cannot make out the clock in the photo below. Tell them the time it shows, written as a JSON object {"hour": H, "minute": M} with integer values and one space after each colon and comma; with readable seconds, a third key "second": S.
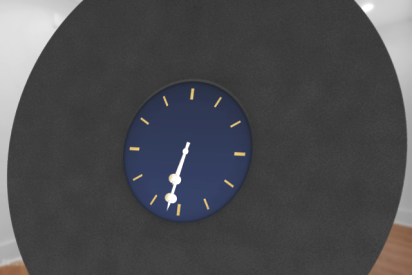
{"hour": 6, "minute": 32}
